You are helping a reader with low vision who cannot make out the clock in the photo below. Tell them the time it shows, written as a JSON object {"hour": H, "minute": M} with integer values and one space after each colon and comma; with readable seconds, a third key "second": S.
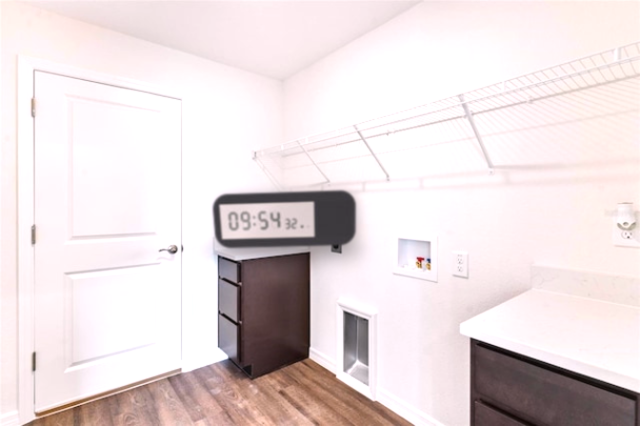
{"hour": 9, "minute": 54}
